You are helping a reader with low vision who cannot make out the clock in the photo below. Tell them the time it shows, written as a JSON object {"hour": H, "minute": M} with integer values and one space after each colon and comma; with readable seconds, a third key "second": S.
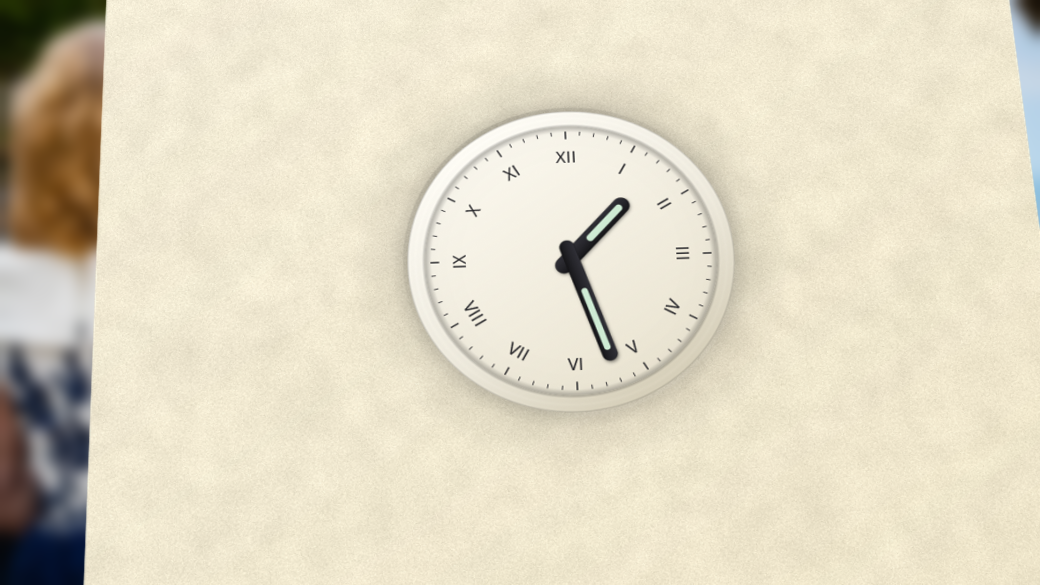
{"hour": 1, "minute": 27}
